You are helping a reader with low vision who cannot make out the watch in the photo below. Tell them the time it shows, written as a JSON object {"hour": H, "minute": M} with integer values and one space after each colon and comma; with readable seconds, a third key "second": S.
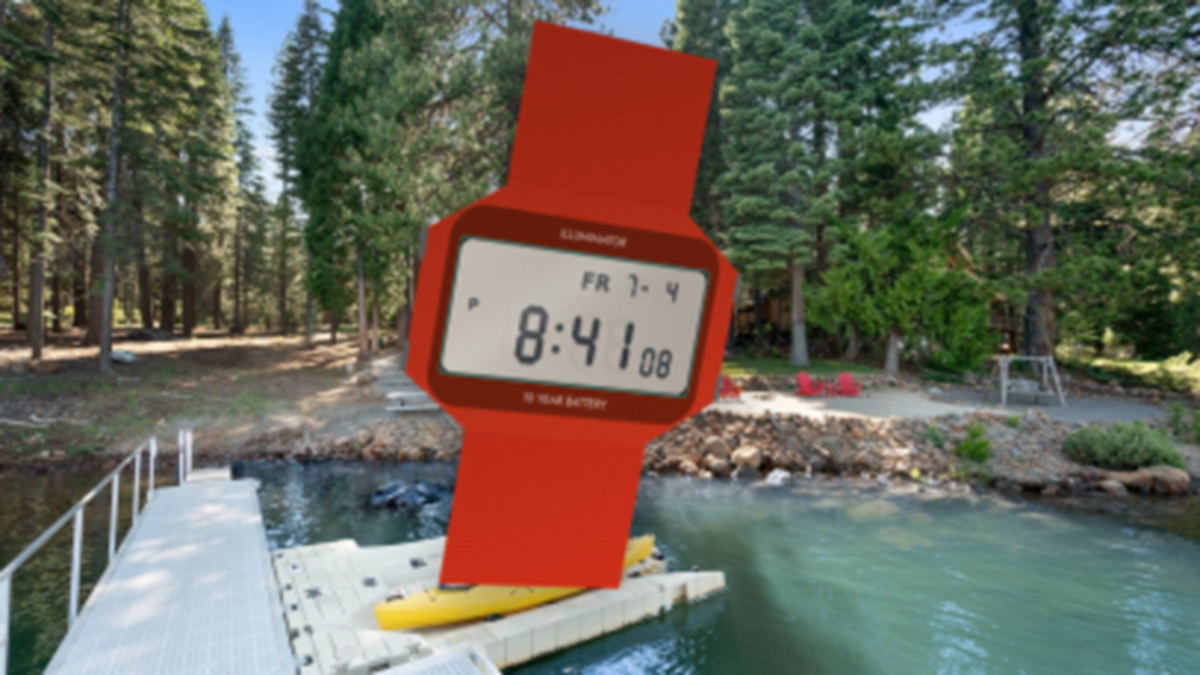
{"hour": 8, "minute": 41, "second": 8}
